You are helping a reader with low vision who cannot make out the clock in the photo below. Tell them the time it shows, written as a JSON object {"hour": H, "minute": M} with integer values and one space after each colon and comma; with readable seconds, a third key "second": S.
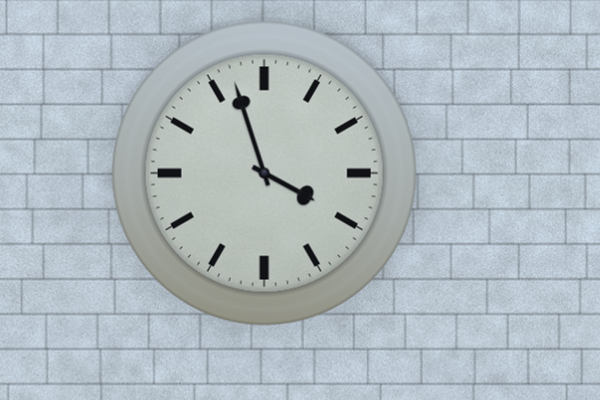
{"hour": 3, "minute": 57}
